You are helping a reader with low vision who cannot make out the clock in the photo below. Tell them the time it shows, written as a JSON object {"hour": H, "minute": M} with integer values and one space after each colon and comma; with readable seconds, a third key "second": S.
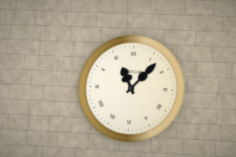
{"hour": 11, "minute": 7}
